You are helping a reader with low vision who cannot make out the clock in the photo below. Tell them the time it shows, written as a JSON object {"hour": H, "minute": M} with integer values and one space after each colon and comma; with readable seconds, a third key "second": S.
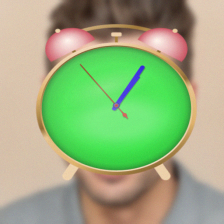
{"hour": 1, "minute": 4, "second": 54}
